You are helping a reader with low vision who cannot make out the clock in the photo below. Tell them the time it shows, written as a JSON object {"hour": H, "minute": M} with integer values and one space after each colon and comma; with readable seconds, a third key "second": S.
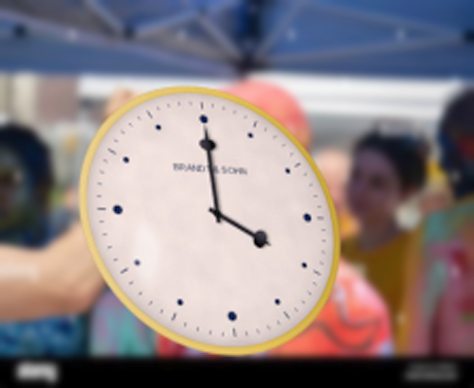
{"hour": 4, "minute": 0}
